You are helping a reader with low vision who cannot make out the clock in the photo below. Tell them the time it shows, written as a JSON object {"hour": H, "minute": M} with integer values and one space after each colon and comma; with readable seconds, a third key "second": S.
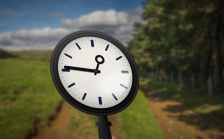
{"hour": 12, "minute": 46}
